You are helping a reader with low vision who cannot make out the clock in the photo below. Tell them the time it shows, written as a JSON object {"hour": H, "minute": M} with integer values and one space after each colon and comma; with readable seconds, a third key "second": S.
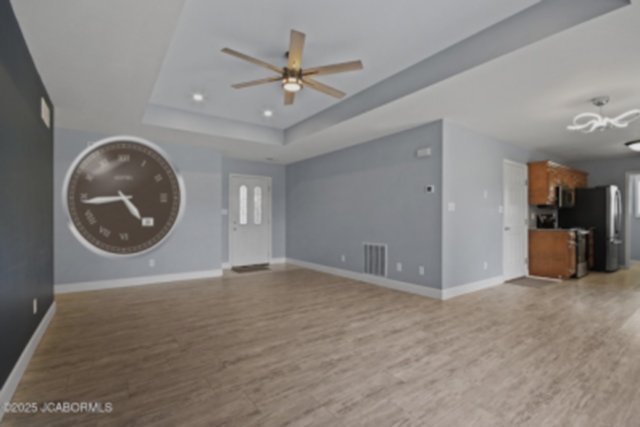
{"hour": 4, "minute": 44}
